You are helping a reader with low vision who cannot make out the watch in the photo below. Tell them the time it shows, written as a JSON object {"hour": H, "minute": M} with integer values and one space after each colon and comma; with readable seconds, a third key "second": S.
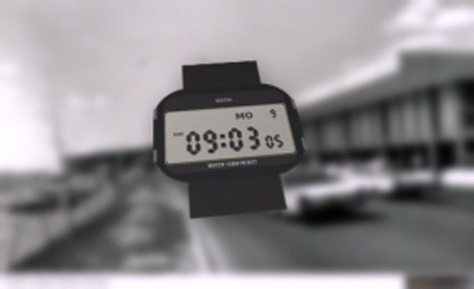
{"hour": 9, "minute": 3, "second": 5}
